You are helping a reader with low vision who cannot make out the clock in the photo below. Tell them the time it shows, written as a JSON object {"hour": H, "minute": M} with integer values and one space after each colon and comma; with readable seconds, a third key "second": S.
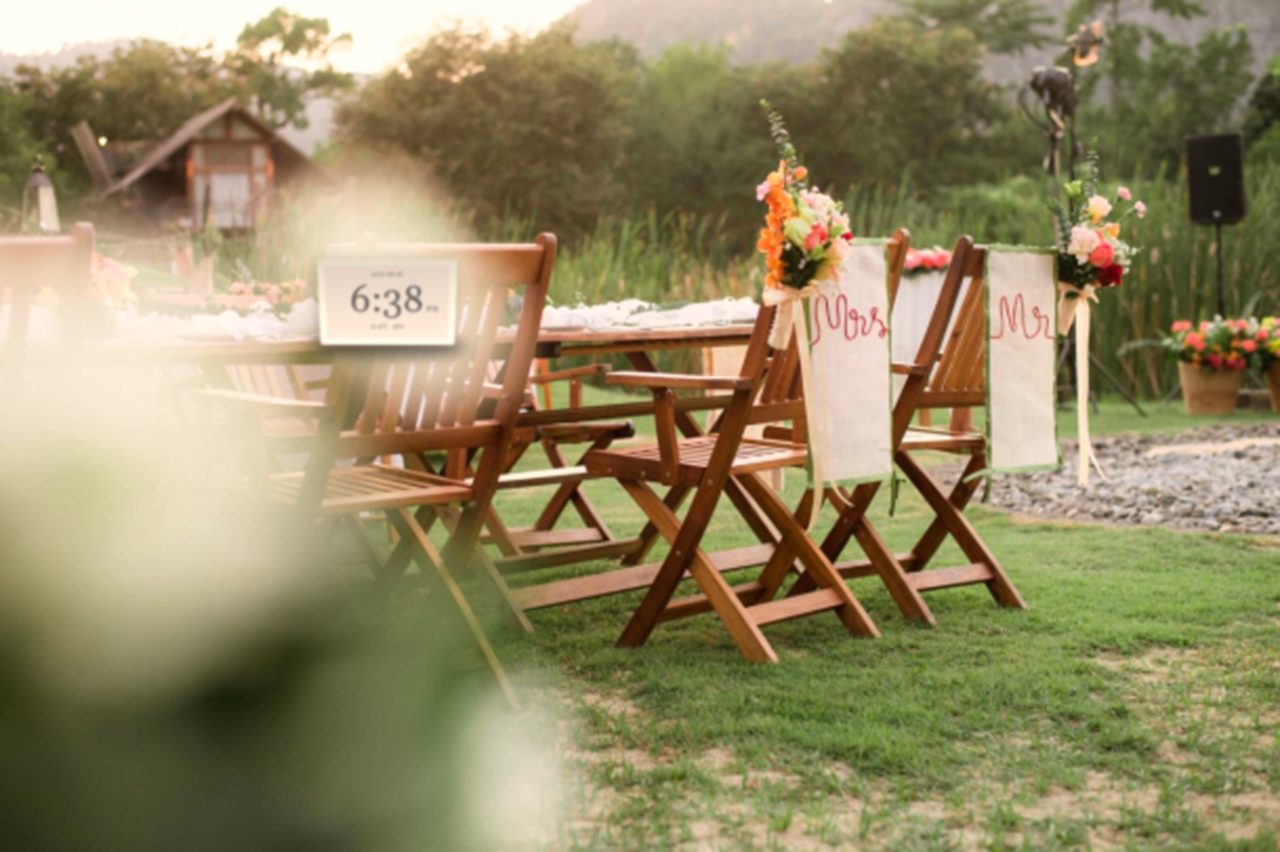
{"hour": 6, "minute": 38}
